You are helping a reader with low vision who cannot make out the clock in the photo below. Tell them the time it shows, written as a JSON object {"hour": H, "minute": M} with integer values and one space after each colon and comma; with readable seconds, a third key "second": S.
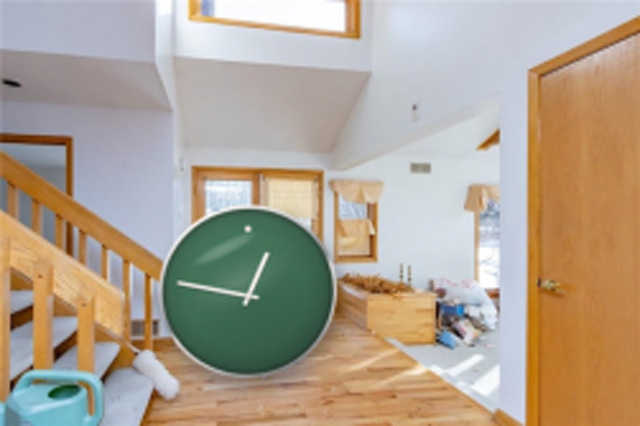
{"hour": 12, "minute": 47}
